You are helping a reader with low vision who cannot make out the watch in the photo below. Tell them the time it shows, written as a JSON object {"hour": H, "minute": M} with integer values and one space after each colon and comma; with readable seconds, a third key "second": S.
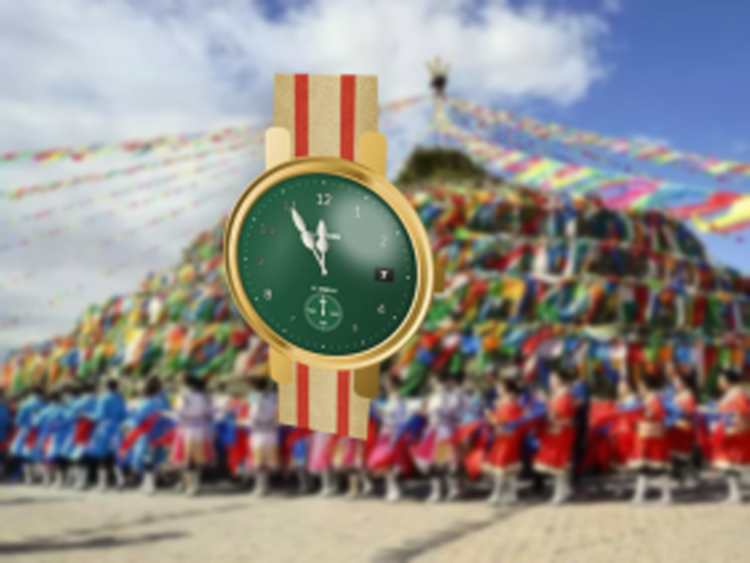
{"hour": 11, "minute": 55}
